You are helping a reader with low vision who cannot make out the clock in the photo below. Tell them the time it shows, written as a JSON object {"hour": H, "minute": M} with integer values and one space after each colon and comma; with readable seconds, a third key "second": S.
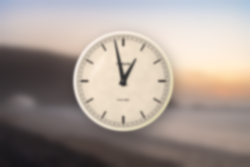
{"hour": 12, "minute": 58}
